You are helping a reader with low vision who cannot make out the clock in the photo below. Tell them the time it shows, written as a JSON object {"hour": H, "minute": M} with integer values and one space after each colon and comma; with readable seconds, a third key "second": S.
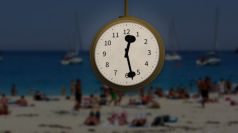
{"hour": 12, "minute": 28}
